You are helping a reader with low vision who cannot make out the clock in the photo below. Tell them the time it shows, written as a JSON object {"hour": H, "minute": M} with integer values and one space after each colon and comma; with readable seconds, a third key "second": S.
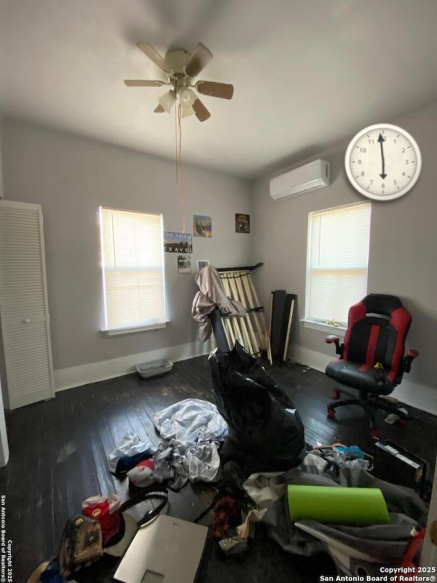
{"hour": 5, "minute": 59}
